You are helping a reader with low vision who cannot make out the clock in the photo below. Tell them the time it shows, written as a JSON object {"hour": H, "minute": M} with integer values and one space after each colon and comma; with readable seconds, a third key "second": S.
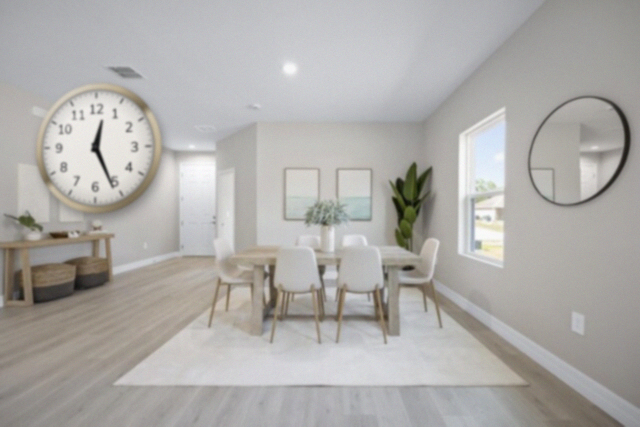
{"hour": 12, "minute": 26}
